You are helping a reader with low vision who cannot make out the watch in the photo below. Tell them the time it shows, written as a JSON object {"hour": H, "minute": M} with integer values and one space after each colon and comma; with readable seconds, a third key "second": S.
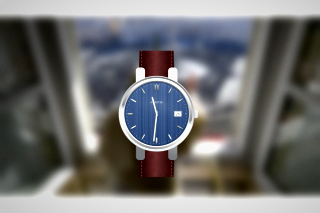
{"hour": 11, "minute": 31}
